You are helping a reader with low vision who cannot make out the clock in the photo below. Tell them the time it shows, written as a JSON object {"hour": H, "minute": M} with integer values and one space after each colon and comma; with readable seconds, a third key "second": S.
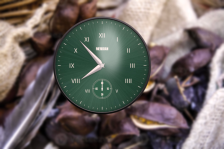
{"hour": 7, "minute": 53}
